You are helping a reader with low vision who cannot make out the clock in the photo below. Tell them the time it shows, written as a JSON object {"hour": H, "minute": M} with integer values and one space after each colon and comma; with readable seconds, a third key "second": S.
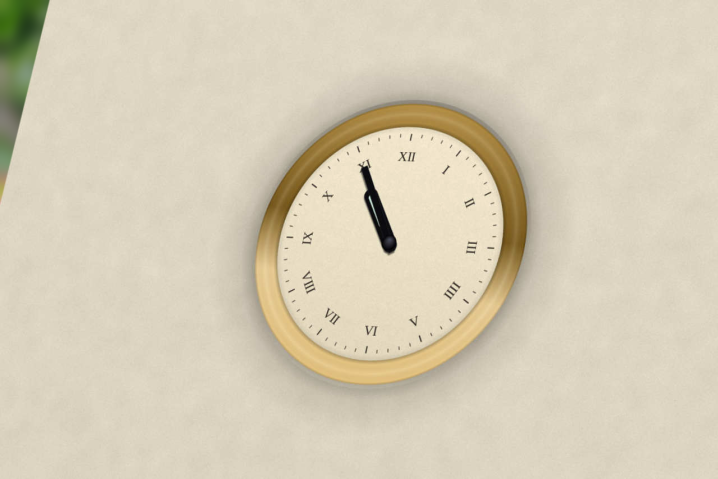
{"hour": 10, "minute": 55}
